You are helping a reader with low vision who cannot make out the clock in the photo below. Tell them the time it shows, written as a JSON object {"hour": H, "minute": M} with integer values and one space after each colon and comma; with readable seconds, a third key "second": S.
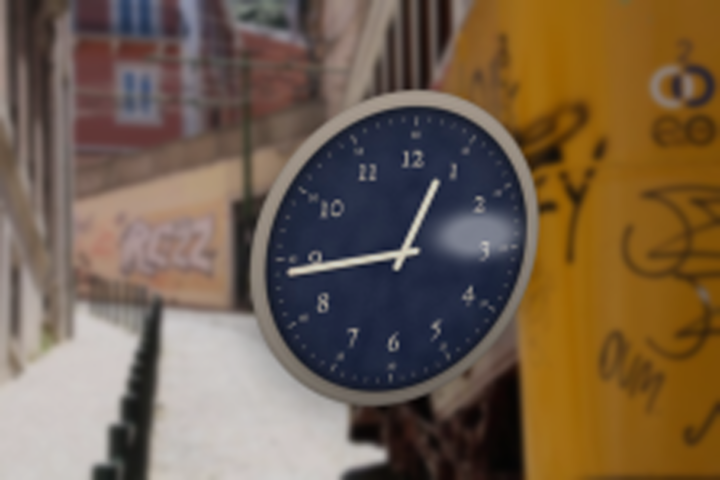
{"hour": 12, "minute": 44}
